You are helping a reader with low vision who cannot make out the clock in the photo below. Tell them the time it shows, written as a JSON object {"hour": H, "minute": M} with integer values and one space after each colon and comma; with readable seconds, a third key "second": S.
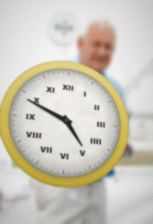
{"hour": 4, "minute": 49}
